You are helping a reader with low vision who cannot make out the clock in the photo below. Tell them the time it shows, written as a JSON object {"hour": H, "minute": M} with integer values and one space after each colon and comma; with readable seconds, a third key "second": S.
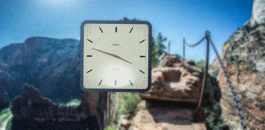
{"hour": 3, "minute": 48}
